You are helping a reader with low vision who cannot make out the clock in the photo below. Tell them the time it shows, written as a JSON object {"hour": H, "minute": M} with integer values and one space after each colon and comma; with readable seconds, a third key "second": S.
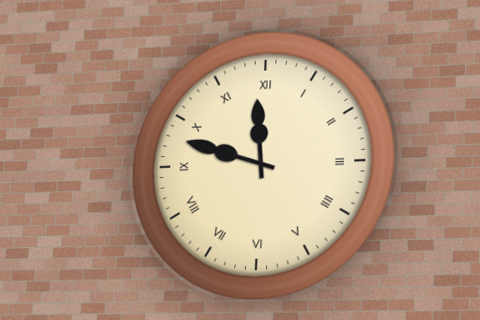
{"hour": 11, "minute": 48}
